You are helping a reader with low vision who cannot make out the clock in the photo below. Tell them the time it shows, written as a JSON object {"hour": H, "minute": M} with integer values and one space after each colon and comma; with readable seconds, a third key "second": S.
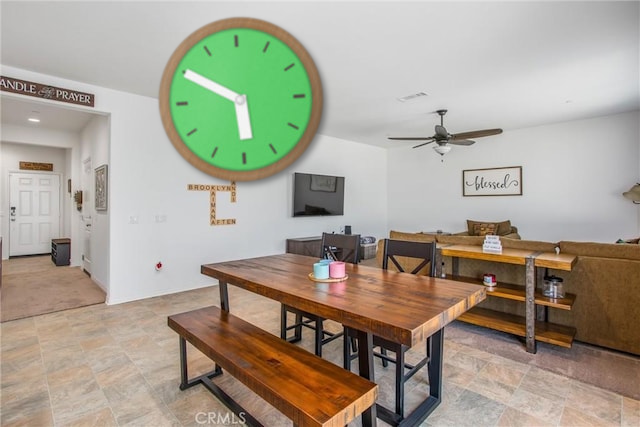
{"hour": 5, "minute": 50}
